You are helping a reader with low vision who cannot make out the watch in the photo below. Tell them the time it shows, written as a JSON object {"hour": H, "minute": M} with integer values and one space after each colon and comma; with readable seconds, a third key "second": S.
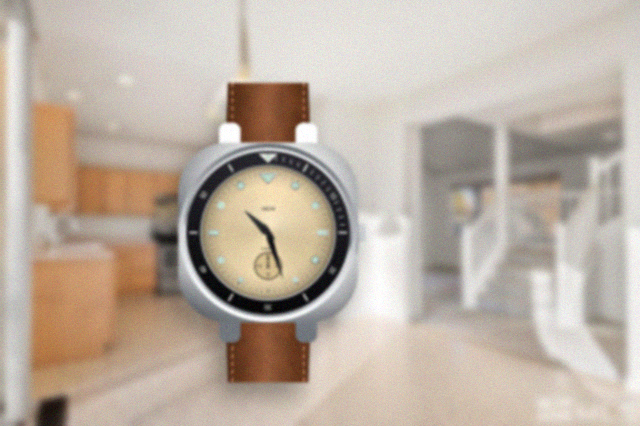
{"hour": 10, "minute": 27}
